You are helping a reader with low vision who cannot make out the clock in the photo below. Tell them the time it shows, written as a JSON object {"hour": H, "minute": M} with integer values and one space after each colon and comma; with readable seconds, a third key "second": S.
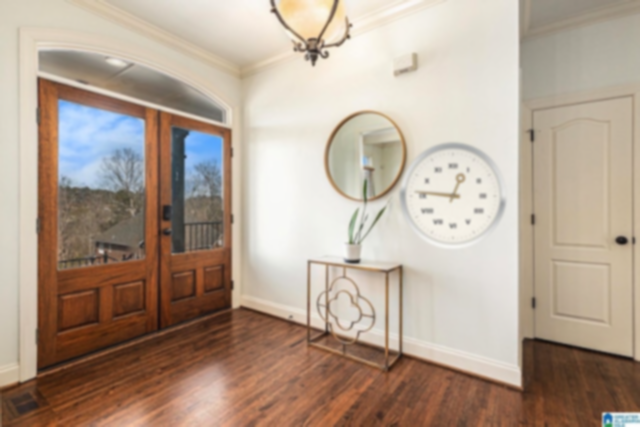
{"hour": 12, "minute": 46}
